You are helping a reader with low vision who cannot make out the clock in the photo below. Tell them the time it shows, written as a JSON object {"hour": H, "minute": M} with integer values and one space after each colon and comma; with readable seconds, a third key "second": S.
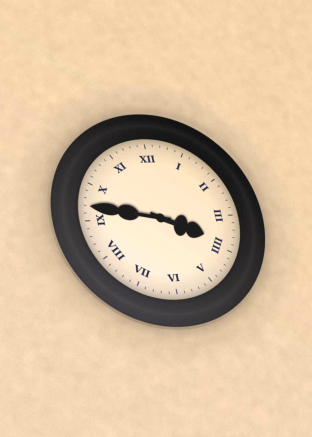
{"hour": 3, "minute": 47}
